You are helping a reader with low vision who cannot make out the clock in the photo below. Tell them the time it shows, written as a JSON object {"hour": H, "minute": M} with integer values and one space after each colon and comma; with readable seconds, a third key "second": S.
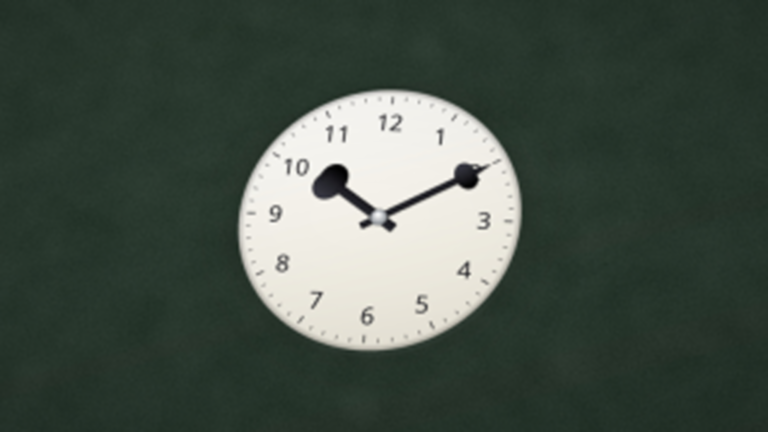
{"hour": 10, "minute": 10}
